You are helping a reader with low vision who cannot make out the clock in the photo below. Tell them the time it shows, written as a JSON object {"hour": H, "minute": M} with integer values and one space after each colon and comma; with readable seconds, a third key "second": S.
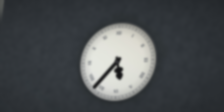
{"hour": 5, "minute": 37}
